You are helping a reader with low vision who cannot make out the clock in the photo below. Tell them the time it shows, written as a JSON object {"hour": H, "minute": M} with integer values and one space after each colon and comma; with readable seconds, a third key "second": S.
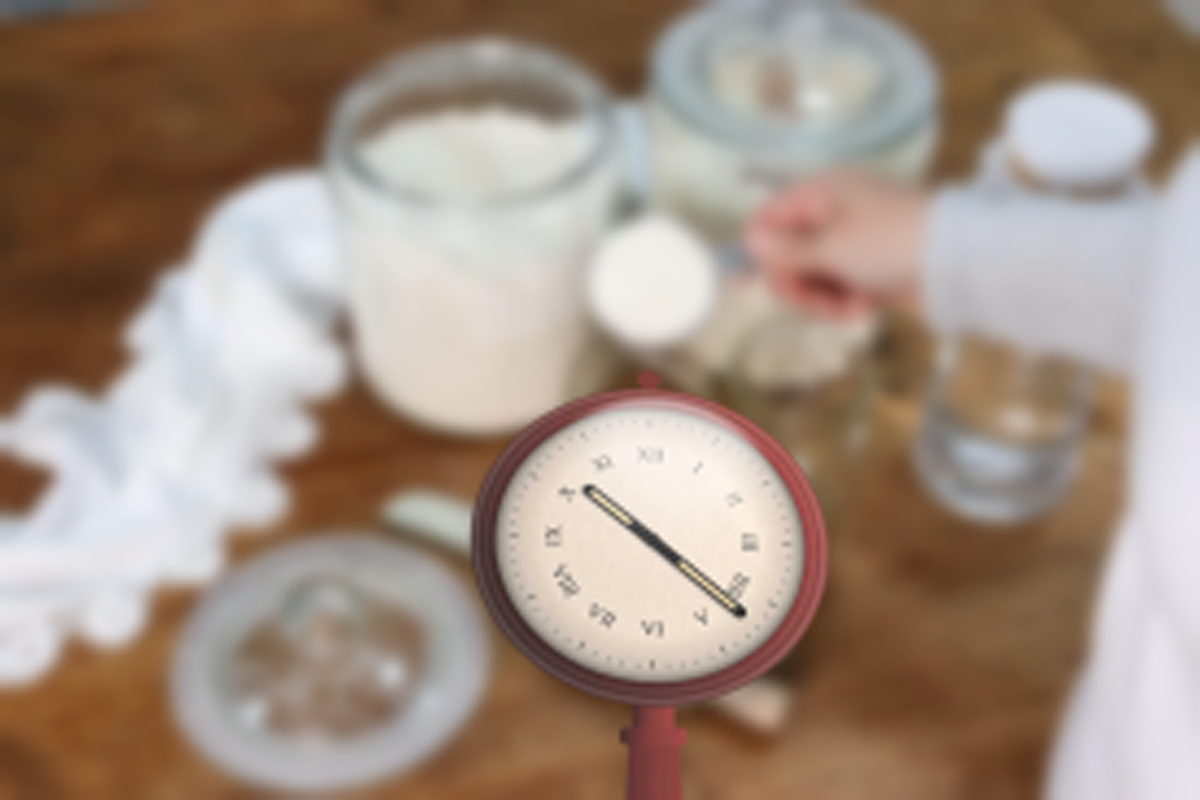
{"hour": 10, "minute": 22}
